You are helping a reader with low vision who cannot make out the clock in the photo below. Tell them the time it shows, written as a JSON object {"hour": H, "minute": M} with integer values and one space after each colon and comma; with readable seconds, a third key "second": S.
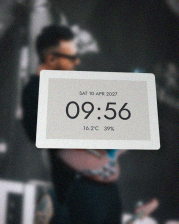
{"hour": 9, "minute": 56}
